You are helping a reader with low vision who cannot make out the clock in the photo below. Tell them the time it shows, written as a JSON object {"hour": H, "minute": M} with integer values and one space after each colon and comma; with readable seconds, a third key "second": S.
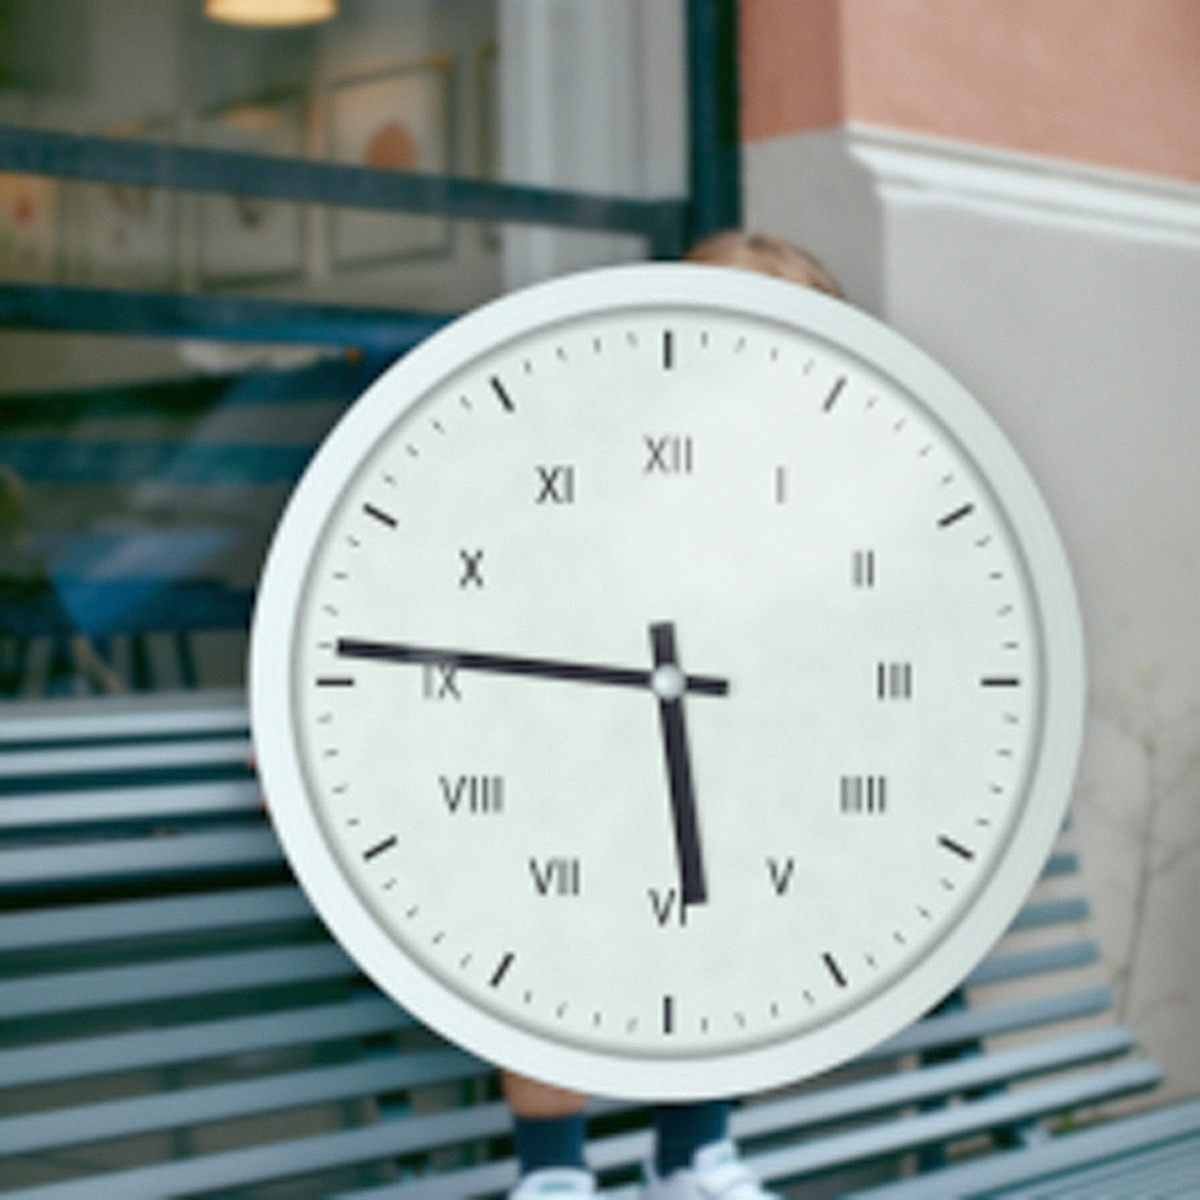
{"hour": 5, "minute": 46}
